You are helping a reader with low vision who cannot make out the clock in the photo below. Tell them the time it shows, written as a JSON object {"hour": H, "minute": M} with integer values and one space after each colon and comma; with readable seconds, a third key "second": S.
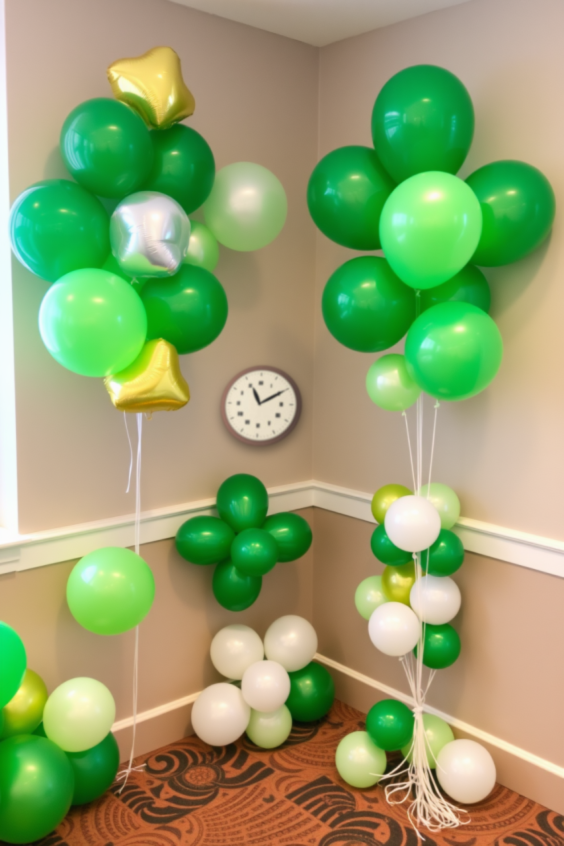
{"hour": 11, "minute": 10}
